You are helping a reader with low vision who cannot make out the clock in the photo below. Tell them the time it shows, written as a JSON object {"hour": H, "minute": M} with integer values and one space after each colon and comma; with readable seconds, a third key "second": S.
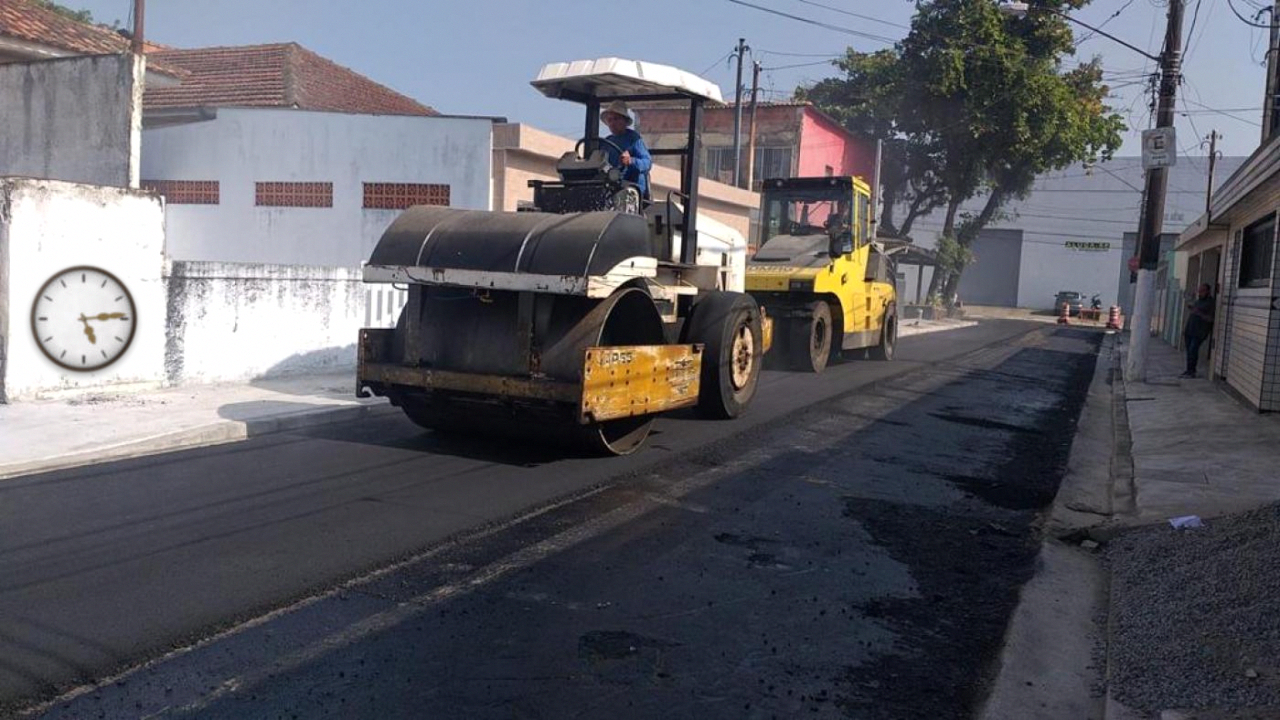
{"hour": 5, "minute": 14}
